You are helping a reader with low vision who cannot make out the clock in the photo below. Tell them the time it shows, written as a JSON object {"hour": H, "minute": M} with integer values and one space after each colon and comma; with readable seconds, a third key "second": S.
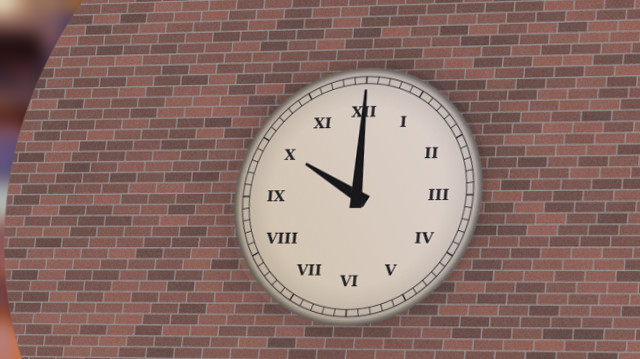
{"hour": 10, "minute": 0}
